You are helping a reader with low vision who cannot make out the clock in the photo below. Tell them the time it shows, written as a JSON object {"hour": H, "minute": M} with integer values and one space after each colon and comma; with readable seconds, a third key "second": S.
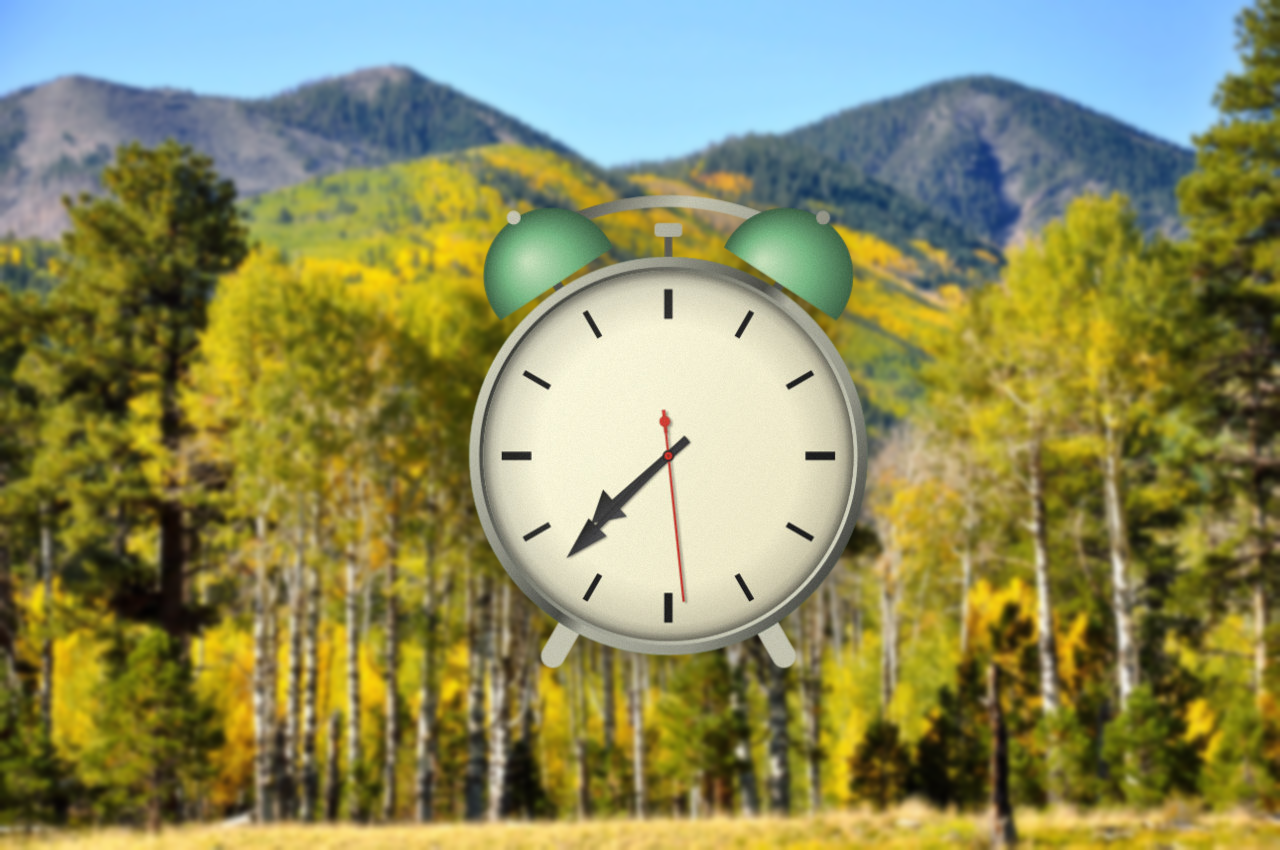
{"hour": 7, "minute": 37, "second": 29}
